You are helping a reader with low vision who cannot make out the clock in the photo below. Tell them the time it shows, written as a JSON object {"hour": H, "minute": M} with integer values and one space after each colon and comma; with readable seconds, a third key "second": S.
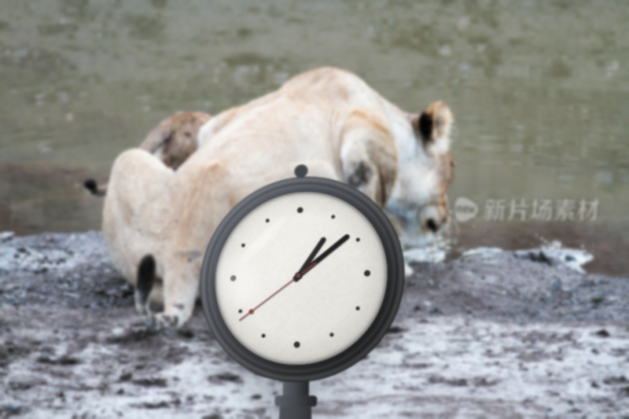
{"hour": 1, "minute": 8, "second": 39}
